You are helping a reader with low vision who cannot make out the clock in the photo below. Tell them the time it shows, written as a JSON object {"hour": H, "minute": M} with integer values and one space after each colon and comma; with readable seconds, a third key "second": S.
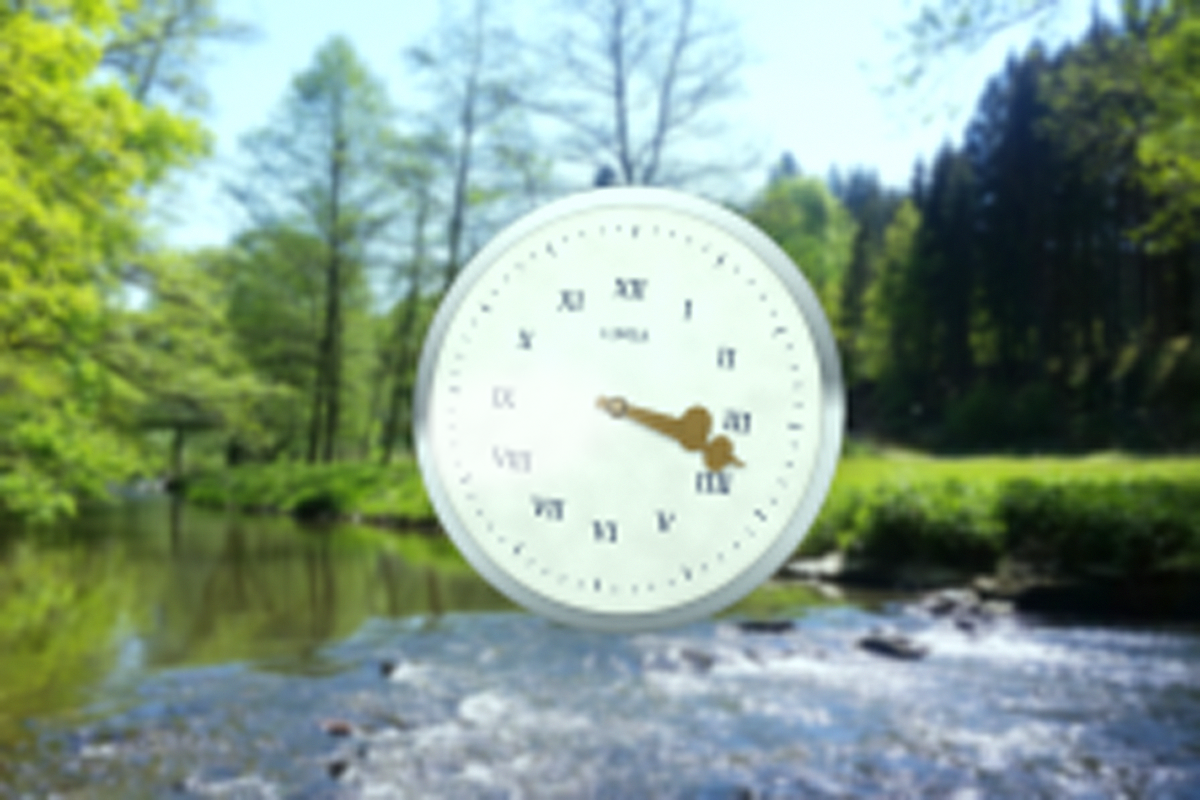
{"hour": 3, "minute": 18}
